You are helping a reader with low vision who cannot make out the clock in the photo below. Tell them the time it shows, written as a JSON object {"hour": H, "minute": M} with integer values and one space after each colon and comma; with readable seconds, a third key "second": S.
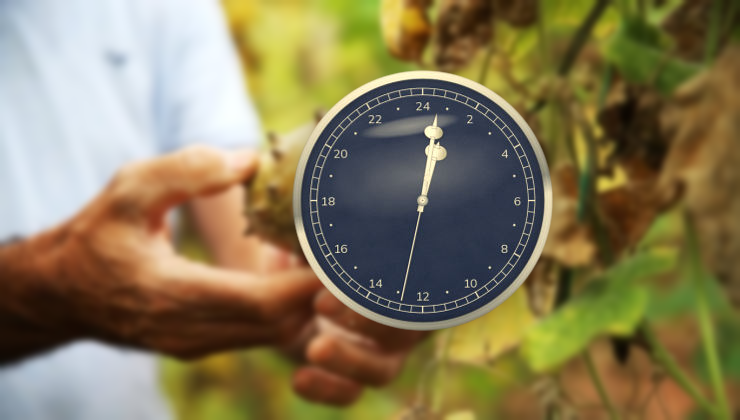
{"hour": 1, "minute": 1, "second": 32}
